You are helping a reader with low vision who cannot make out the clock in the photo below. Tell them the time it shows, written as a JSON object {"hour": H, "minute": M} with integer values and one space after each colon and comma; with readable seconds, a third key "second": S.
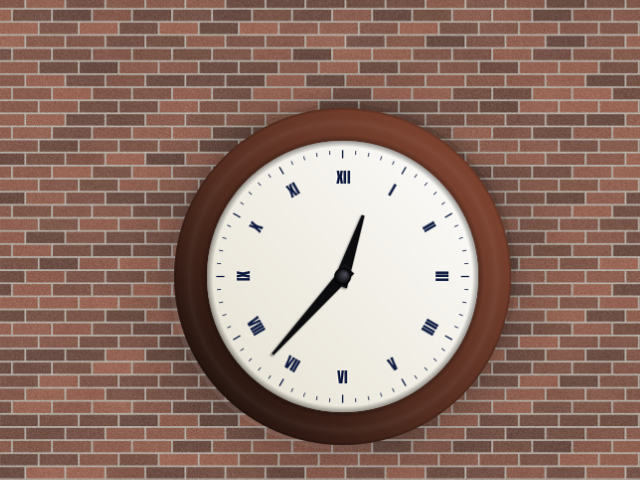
{"hour": 12, "minute": 37}
